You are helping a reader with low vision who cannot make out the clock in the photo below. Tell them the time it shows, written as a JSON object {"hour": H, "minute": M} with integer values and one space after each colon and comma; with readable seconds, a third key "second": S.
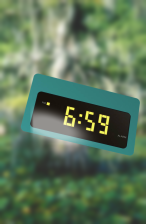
{"hour": 6, "minute": 59}
